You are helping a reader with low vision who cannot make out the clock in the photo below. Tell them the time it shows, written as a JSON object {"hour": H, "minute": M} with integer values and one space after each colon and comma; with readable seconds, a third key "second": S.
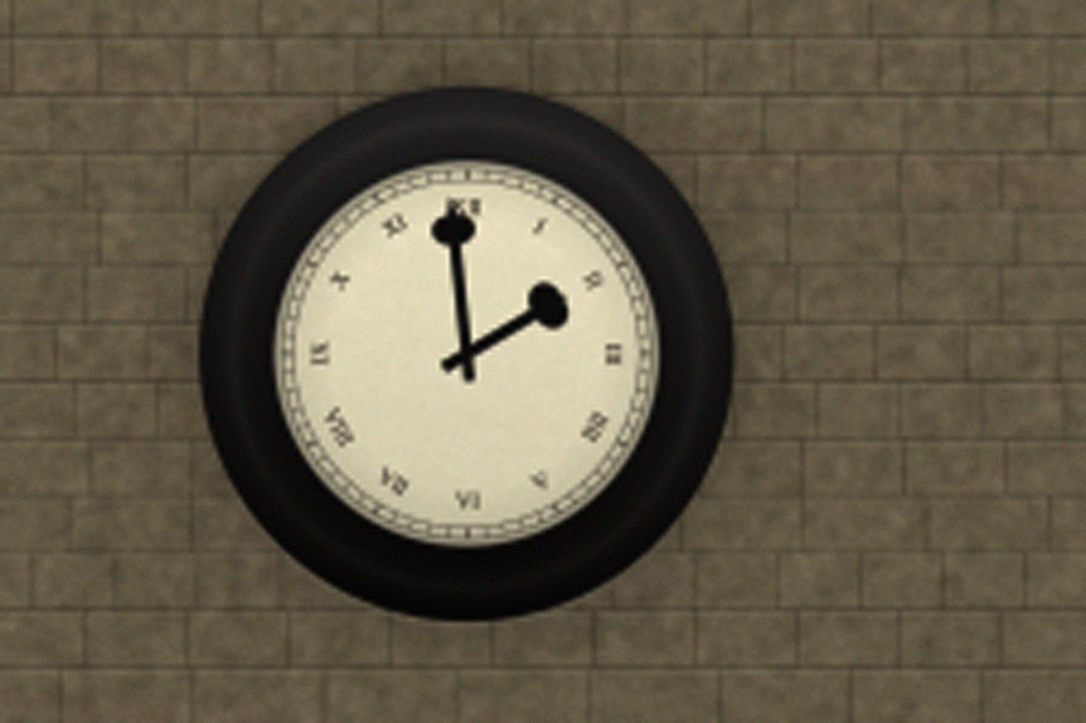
{"hour": 1, "minute": 59}
